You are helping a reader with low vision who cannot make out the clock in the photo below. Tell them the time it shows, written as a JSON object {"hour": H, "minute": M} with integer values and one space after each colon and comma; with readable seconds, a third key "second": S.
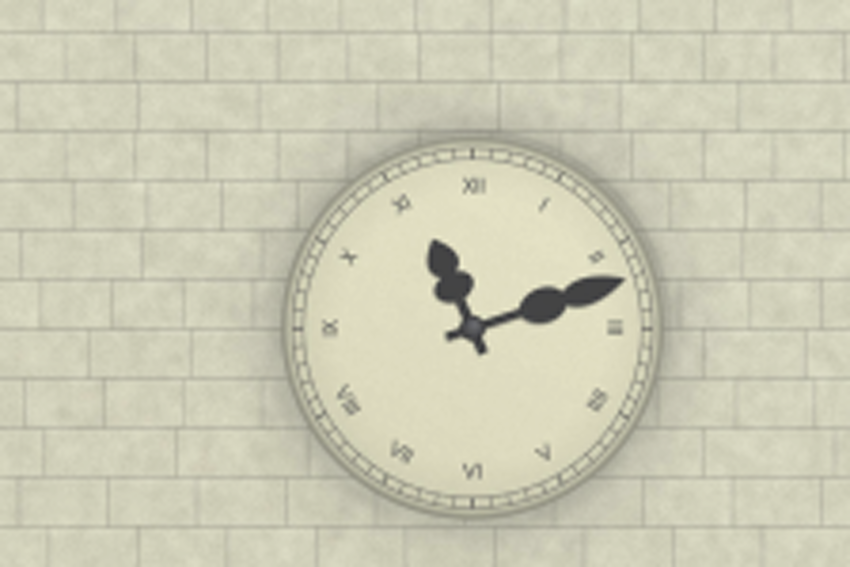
{"hour": 11, "minute": 12}
